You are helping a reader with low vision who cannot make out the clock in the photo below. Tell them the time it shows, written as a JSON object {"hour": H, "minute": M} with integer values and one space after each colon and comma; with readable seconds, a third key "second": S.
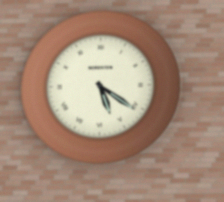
{"hour": 5, "minute": 21}
